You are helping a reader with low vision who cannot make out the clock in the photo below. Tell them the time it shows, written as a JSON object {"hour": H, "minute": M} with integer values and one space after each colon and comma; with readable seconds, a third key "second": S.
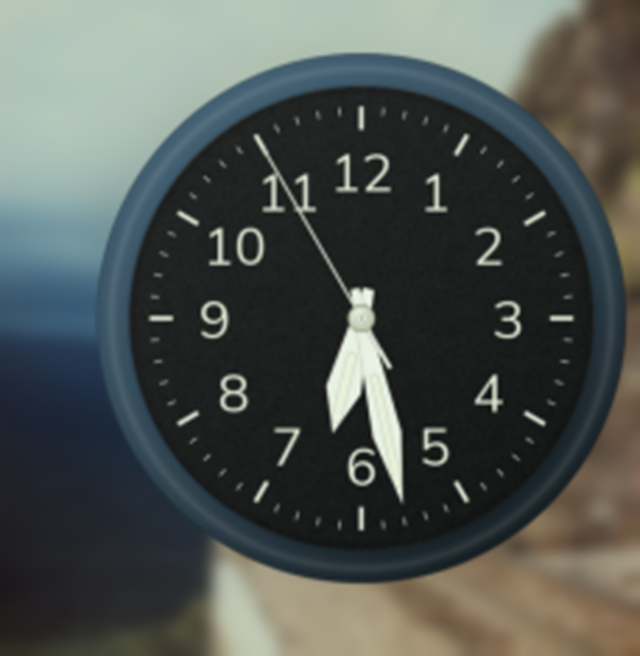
{"hour": 6, "minute": 27, "second": 55}
